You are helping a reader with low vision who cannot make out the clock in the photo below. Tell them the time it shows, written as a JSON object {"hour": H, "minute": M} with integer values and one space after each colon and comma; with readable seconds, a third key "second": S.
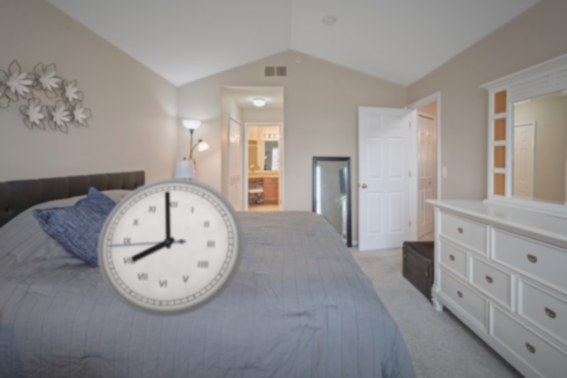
{"hour": 7, "minute": 58, "second": 44}
